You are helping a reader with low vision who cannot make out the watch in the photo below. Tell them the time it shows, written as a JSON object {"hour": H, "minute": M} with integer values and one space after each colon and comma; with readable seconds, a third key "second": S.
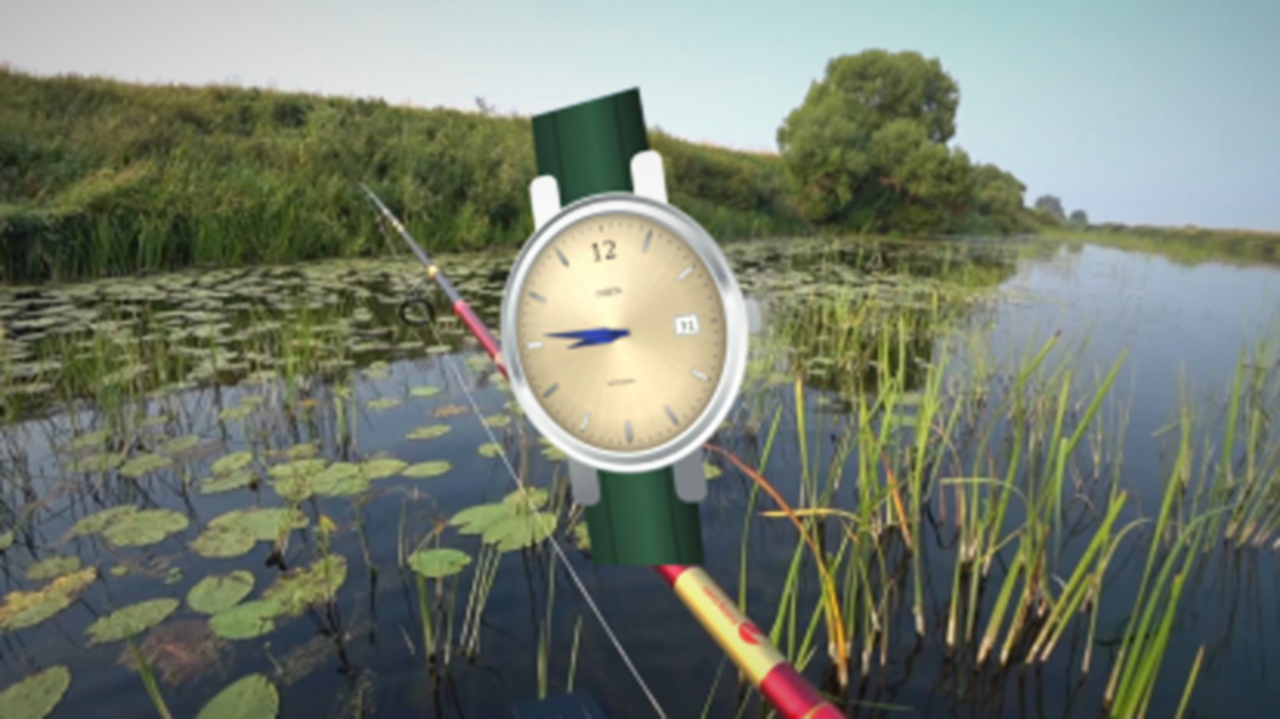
{"hour": 8, "minute": 46}
